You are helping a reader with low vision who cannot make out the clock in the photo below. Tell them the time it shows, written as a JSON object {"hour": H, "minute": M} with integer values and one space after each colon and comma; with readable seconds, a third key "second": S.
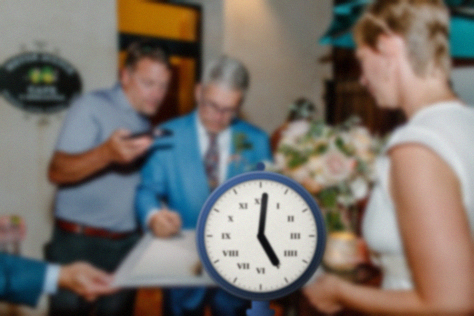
{"hour": 5, "minute": 1}
